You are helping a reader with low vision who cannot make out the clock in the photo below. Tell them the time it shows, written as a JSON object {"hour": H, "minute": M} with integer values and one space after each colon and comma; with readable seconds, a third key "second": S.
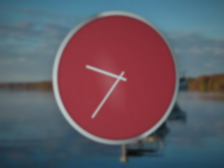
{"hour": 9, "minute": 36}
